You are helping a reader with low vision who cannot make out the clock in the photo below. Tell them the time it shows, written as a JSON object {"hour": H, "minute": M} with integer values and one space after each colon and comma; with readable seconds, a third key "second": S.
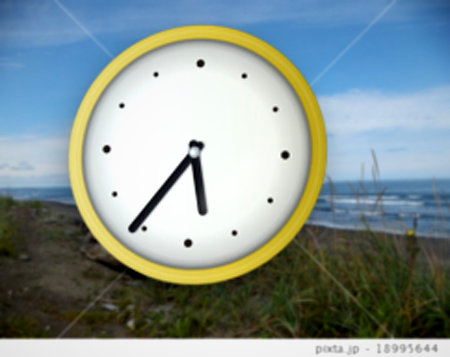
{"hour": 5, "minute": 36}
